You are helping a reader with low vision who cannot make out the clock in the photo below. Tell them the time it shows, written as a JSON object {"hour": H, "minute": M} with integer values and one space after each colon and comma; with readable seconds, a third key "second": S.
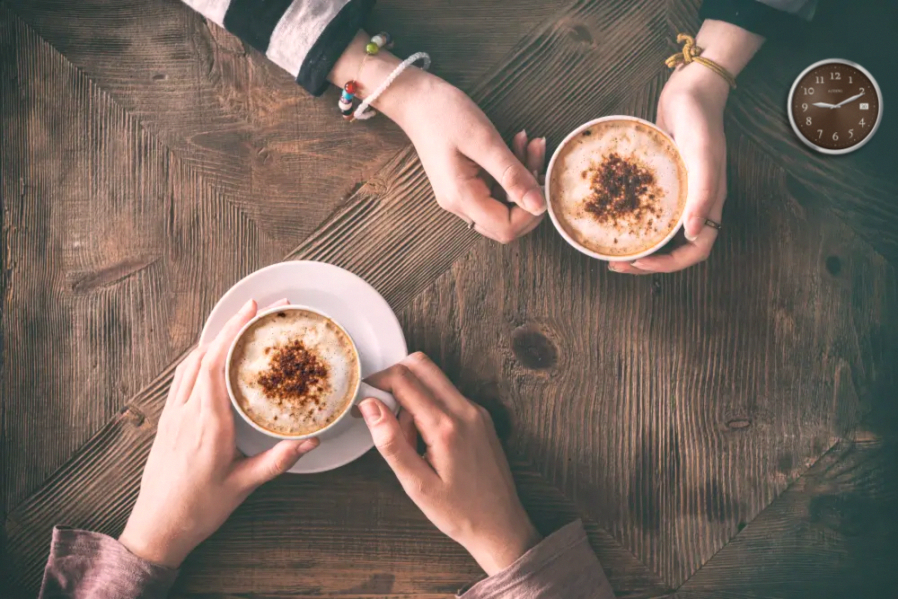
{"hour": 9, "minute": 11}
